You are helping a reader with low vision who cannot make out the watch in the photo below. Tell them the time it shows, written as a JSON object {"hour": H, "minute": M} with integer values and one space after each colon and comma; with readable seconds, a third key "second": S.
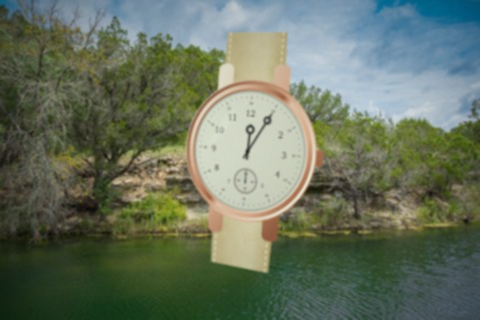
{"hour": 12, "minute": 5}
